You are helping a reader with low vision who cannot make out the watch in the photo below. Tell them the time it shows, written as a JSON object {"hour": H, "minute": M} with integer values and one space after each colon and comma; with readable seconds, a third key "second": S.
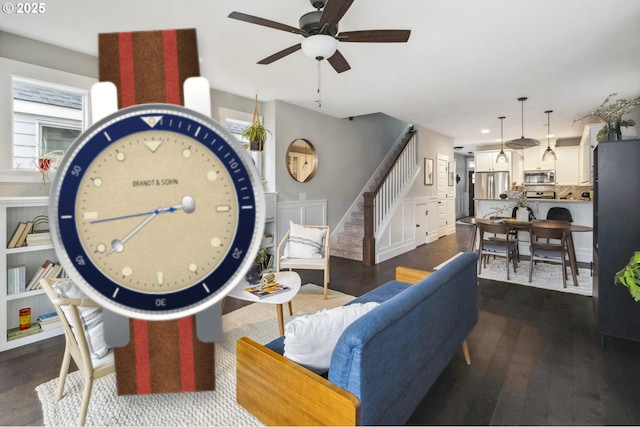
{"hour": 2, "minute": 38, "second": 44}
